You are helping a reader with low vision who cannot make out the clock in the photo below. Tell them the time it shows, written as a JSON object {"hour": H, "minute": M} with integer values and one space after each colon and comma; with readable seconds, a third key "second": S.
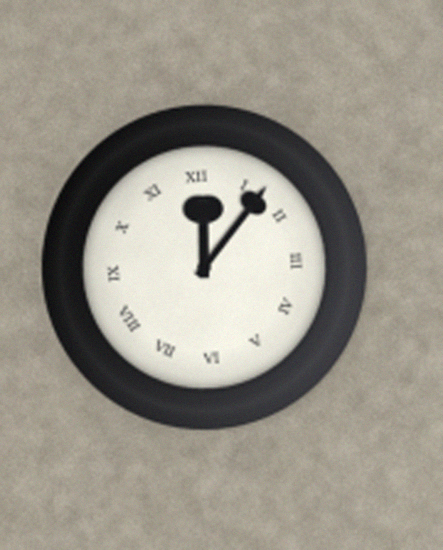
{"hour": 12, "minute": 7}
